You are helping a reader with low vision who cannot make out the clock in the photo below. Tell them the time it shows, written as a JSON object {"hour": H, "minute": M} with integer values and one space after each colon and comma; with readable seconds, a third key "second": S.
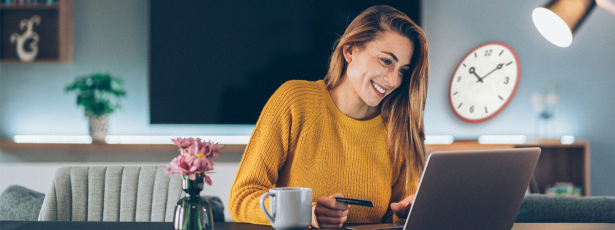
{"hour": 10, "minute": 9}
